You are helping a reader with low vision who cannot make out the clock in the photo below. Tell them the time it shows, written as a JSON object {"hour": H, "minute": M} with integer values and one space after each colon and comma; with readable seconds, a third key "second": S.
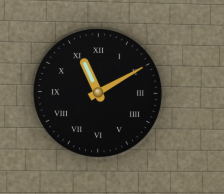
{"hour": 11, "minute": 10}
